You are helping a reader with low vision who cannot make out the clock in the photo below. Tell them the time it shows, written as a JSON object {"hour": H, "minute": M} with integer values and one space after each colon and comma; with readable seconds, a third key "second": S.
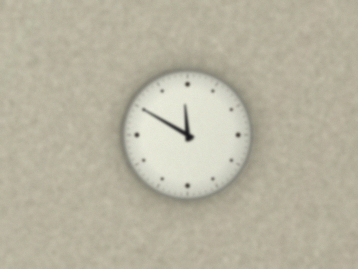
{"hour": 11, "minute": 50}
